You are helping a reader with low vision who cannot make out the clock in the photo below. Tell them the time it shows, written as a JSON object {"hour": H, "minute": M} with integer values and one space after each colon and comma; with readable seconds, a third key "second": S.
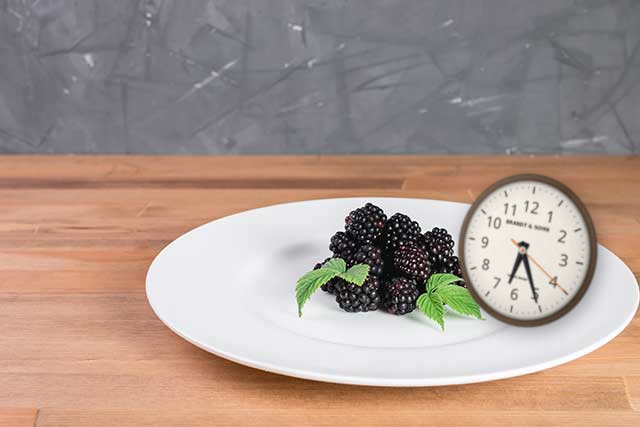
{"hour": 6, "minute": 25, "second": 20}
